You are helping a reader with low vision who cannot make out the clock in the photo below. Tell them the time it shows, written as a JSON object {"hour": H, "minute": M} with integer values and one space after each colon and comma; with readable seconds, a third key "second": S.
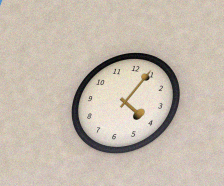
{"hour": 4, "minute": 4}
